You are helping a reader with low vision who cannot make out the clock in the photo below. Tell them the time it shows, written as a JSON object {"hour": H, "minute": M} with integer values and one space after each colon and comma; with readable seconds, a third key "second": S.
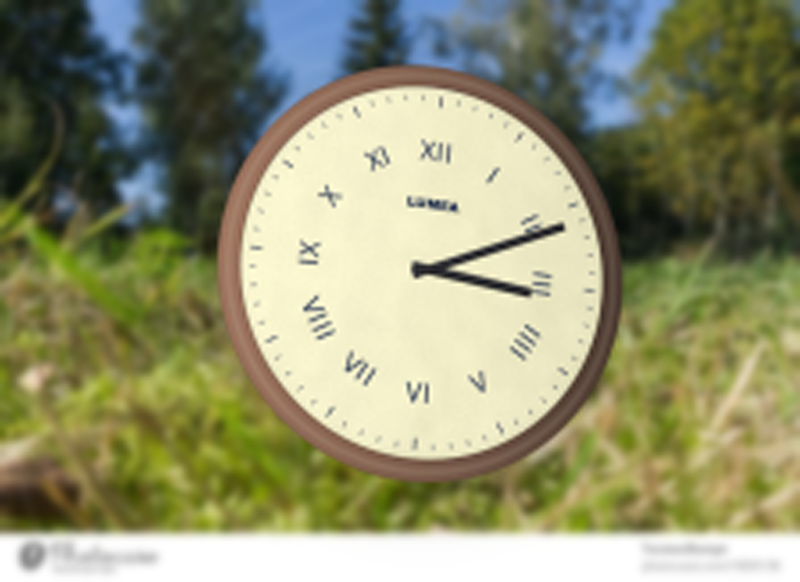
{"hour": 3, "minute": 11}
